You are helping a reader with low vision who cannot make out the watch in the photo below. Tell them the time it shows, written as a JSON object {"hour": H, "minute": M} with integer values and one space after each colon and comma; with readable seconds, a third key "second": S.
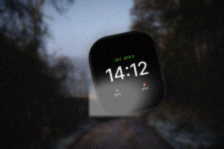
{"hour": 14, "minute": 12}
